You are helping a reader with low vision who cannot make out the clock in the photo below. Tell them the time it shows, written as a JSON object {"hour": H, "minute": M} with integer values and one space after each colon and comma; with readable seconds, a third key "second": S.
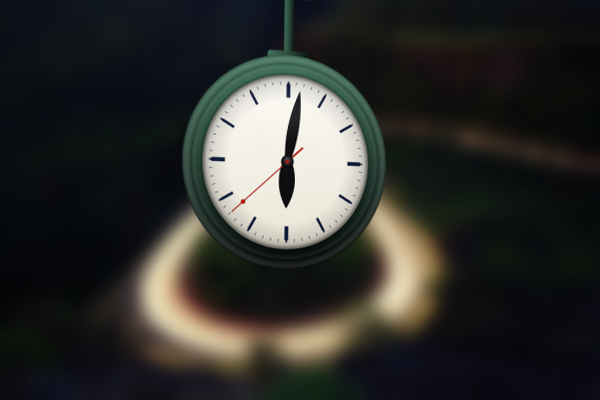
{"hour": 6, "minute": 1, "second": 38}
